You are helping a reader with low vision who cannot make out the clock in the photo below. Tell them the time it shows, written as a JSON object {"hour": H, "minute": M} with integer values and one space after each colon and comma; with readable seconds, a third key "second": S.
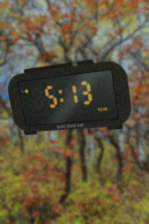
{"hour": 5, "minute": 13}
